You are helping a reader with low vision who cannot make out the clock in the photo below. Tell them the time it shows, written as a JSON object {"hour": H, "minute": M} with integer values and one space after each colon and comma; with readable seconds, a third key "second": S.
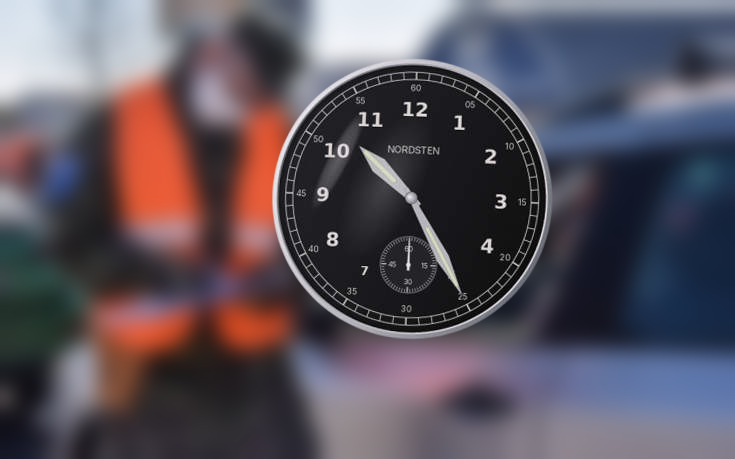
{"hour": 10, "minute": 25}
